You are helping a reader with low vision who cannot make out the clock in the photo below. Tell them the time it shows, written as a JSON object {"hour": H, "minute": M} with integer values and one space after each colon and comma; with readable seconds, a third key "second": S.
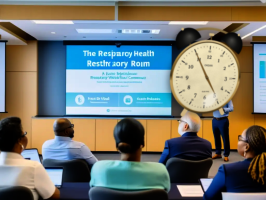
{"hour": 4, "minute": 55}
